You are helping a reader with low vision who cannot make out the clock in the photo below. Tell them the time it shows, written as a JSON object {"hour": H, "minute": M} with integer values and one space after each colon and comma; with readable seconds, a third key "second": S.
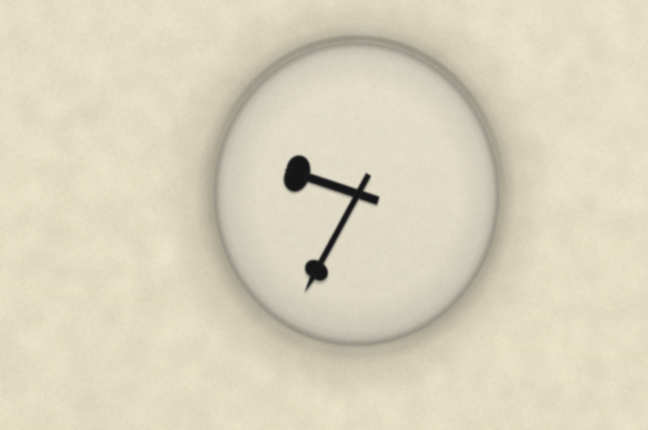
{"hour": 9, "minute": 35}
